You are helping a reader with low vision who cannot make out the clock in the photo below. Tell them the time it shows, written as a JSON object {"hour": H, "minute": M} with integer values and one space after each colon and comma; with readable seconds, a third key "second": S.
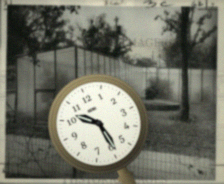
{"hour": 10, "minute": 29}
